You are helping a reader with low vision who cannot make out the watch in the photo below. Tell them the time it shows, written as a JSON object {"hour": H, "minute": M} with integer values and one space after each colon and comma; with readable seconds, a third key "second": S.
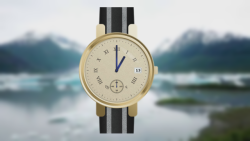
{"hour": 1, "minute": 0}
